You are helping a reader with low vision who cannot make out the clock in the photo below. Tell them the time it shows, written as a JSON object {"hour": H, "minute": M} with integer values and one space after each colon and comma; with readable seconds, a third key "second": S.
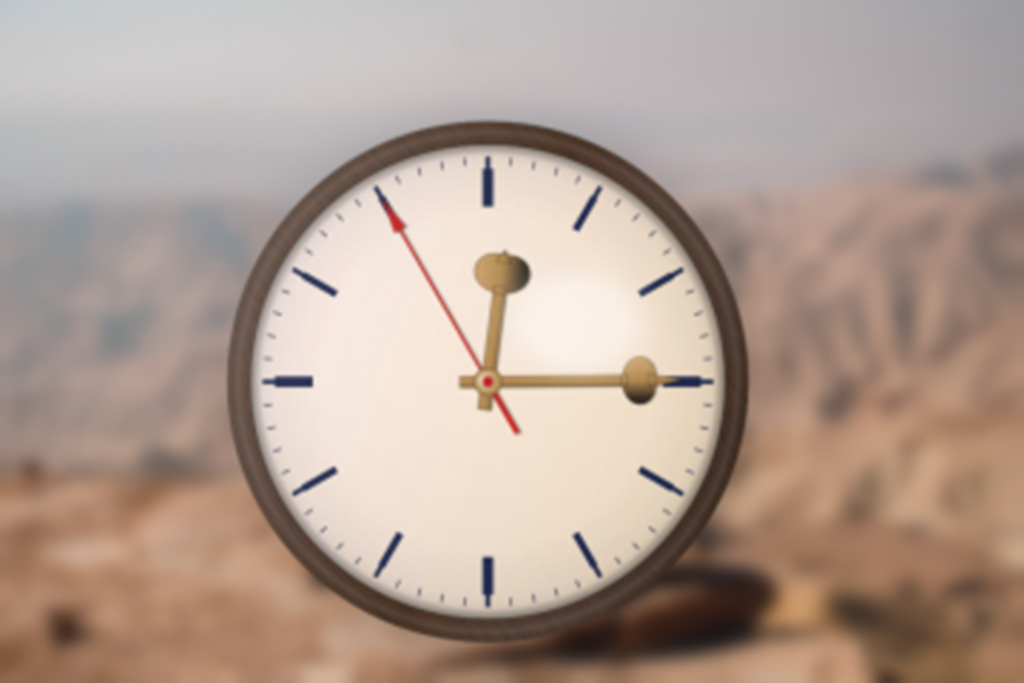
{"hour": 12, "minute": 14, "second": 55}
